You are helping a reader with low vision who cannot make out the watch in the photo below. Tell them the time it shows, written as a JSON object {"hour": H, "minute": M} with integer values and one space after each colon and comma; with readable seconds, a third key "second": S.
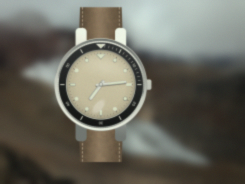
{"hour": 7, "minute": 14}
